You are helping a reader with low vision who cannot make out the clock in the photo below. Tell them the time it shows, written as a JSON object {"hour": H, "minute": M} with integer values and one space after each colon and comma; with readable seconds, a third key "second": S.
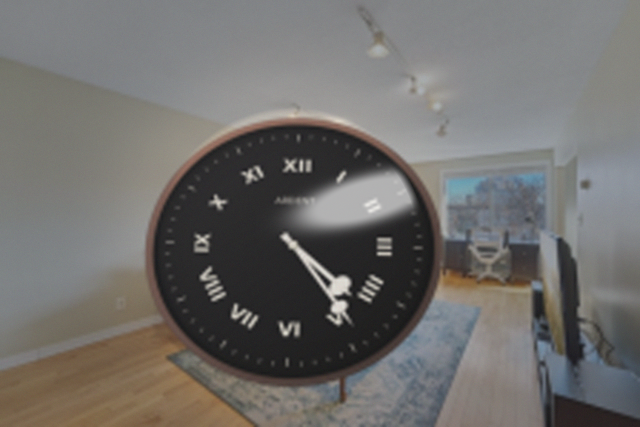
{"hour": 4, "minute": 24}
